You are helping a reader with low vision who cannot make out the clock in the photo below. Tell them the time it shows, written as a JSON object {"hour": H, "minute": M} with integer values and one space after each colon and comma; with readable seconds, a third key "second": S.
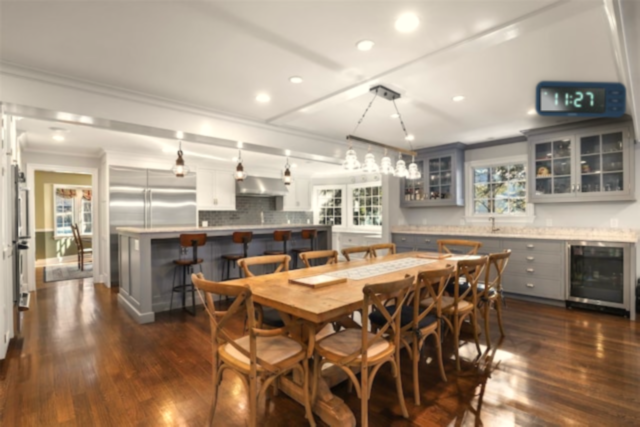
{"hour": 11, "minute": 27}
